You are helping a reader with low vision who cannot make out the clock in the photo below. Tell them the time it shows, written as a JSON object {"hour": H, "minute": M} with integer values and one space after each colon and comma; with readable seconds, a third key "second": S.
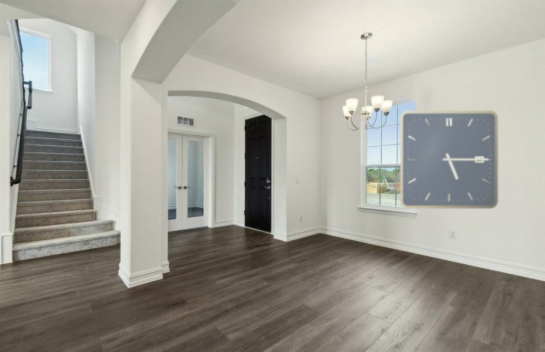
{"hour": 5, "minute": 15}
